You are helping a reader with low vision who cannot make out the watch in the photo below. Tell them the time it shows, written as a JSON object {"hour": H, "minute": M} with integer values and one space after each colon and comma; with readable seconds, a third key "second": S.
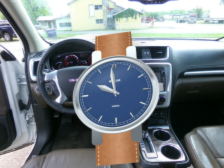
{"hour": 9, "minute": 59}
